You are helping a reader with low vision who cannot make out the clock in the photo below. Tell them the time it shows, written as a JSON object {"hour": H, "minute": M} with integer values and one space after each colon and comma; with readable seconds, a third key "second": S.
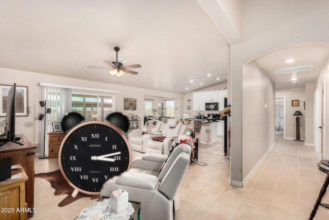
{"hour": 3, "minute": 13}
